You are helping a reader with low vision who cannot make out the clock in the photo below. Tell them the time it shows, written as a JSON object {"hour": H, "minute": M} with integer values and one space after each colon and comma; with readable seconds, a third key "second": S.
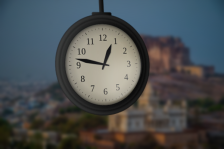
{"hour": 12, "minute": 47}
